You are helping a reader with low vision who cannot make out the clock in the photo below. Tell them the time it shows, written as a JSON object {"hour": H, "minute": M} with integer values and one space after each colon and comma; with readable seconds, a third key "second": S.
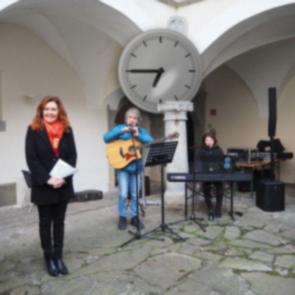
{"hour": 6, "minute": 45}
